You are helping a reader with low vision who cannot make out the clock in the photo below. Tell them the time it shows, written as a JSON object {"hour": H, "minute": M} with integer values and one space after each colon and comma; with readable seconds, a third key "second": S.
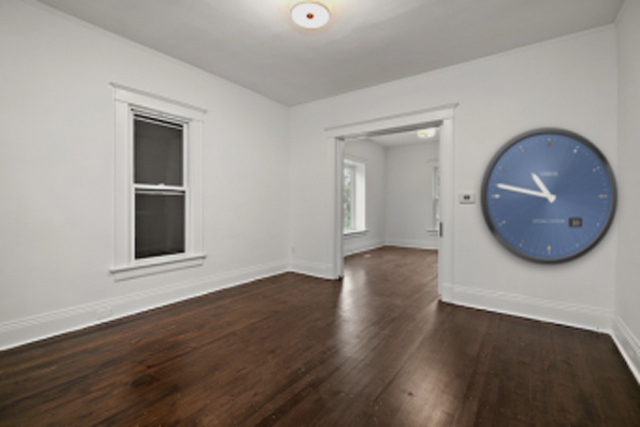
{"hour": 10, "minute": 47}
